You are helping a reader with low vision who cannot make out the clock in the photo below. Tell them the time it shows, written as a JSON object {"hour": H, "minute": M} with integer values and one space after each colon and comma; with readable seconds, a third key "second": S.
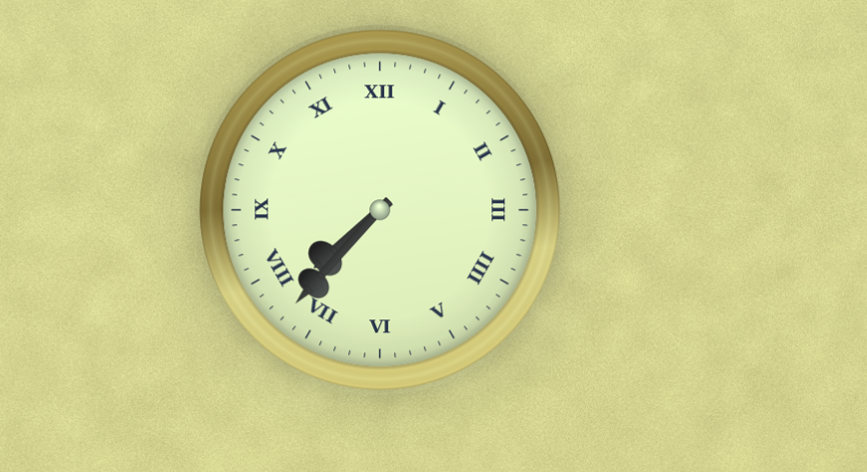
{"hour": 7, "minute": 37}
